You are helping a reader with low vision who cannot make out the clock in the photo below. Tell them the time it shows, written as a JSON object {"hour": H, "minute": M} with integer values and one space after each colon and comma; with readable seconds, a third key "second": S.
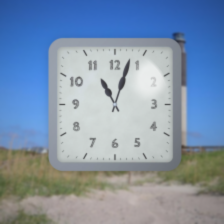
{"hour": 11, "minute": 3}
